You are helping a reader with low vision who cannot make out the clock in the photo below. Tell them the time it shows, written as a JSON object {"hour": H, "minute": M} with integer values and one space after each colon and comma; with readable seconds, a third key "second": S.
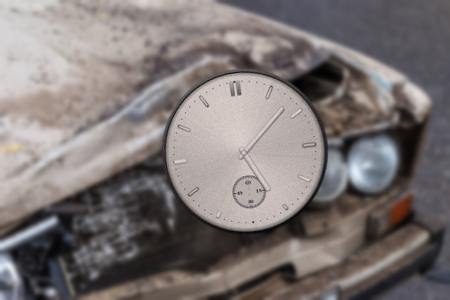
{"hour": 5, "minute": 8}
